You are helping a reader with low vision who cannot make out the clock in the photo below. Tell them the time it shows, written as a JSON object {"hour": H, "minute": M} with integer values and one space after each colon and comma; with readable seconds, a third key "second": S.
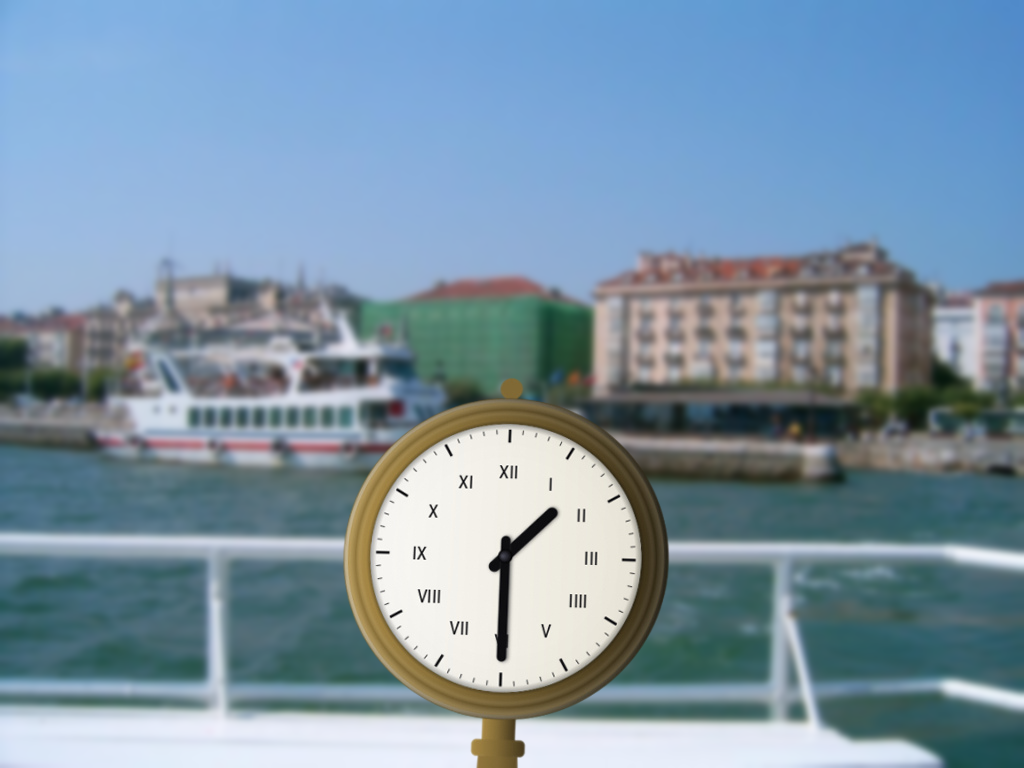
{"hour": 1, "minute": 30}
